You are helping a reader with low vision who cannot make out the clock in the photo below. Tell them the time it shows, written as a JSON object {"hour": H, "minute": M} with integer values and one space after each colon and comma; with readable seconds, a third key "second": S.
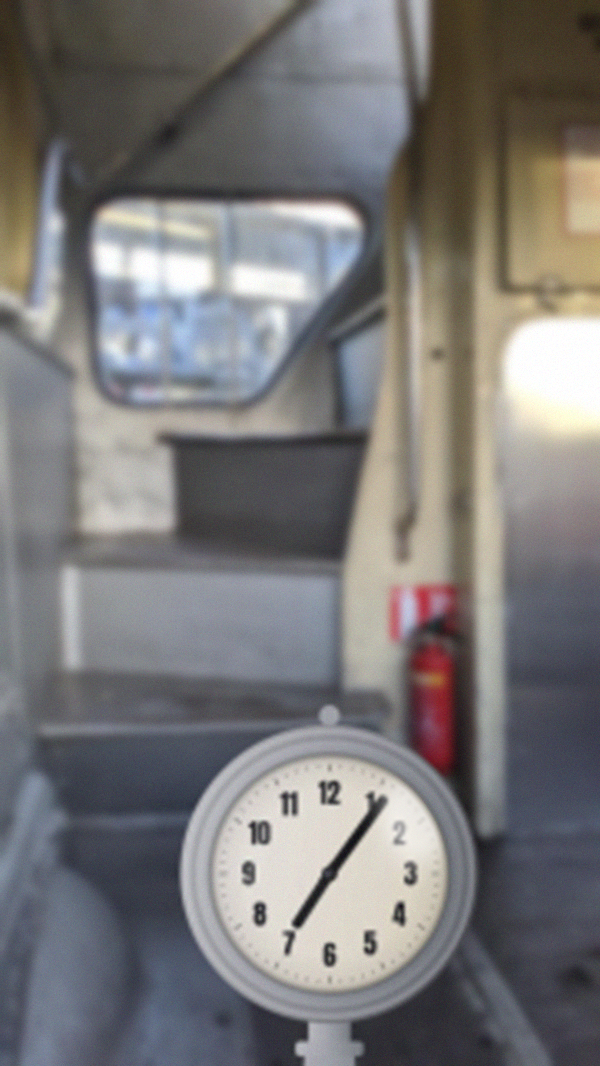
{"hour": 7, "minute": 6}
